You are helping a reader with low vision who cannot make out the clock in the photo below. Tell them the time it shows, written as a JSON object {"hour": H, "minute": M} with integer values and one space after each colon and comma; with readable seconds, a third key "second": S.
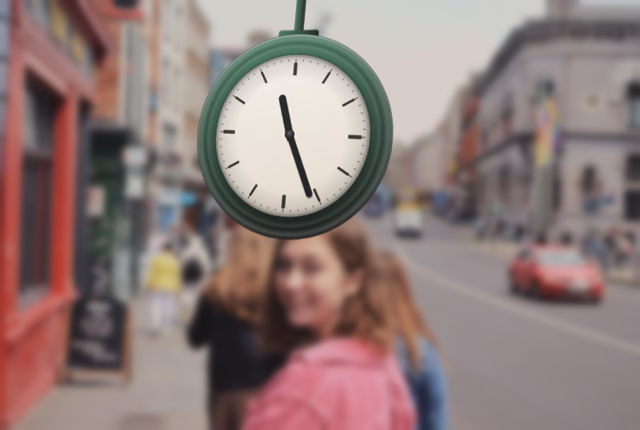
{"hour": 11, "minute": 26}
